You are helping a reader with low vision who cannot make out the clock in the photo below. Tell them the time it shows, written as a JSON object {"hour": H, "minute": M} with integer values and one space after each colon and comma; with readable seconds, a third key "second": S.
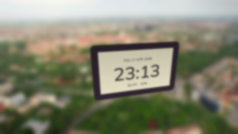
{"hour": 23, "minute": 13}
